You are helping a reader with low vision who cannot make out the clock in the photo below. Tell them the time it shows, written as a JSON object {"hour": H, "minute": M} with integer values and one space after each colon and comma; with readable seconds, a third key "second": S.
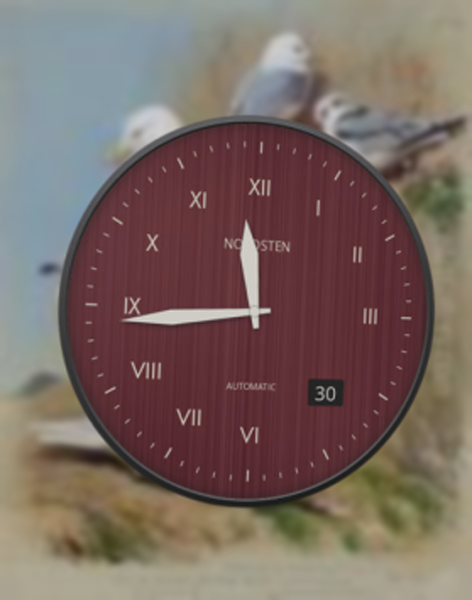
{"hour": 11, "minute": 44}
